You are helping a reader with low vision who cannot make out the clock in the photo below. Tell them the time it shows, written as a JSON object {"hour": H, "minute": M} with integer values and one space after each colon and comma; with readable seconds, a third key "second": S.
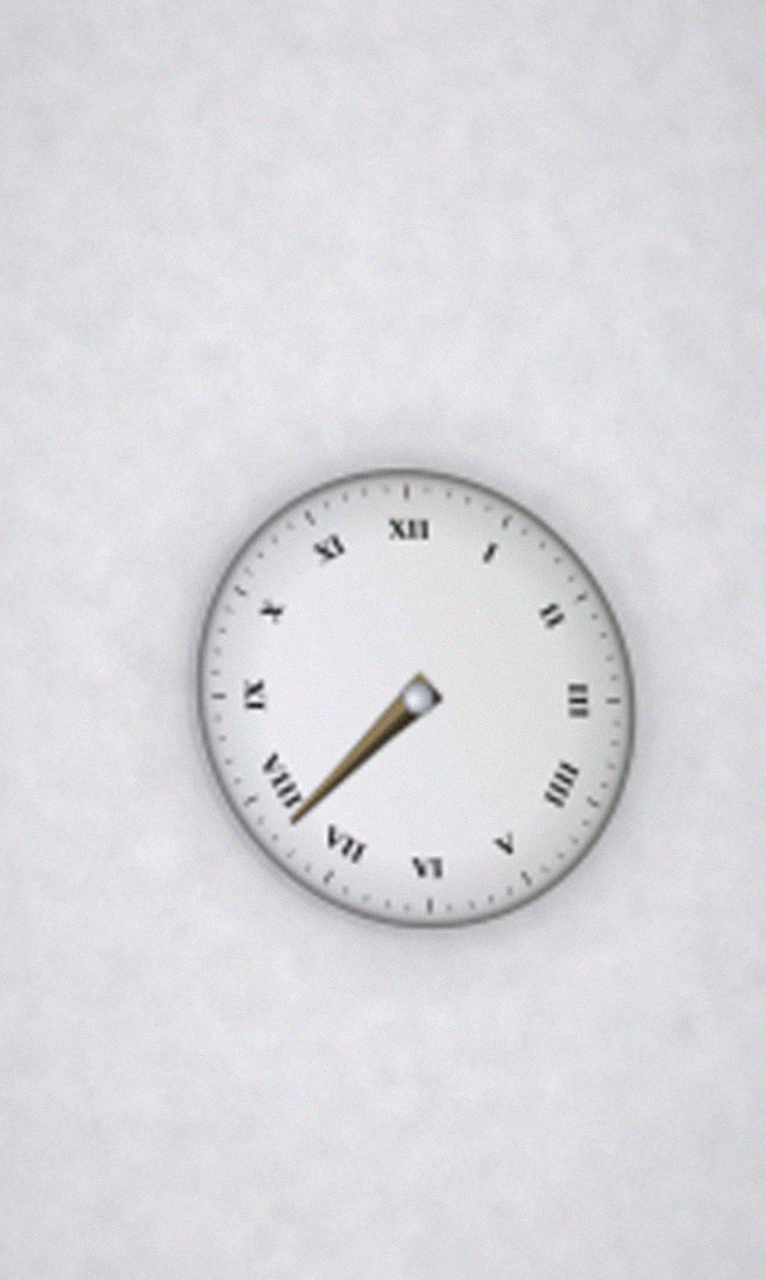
{"hour": 7, "minute": 38}
